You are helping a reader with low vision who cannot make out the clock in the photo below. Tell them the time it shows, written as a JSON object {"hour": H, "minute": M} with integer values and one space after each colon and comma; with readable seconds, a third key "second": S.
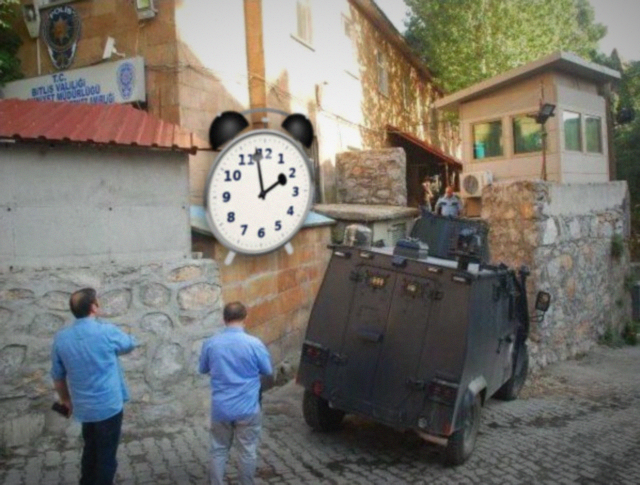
{"hour": 1, "minute": 58}
